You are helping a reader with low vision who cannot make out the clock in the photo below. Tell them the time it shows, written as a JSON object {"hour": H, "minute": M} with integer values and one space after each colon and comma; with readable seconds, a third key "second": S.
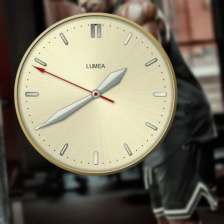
{"hour": 1, "minute": 39, "second": 49}
